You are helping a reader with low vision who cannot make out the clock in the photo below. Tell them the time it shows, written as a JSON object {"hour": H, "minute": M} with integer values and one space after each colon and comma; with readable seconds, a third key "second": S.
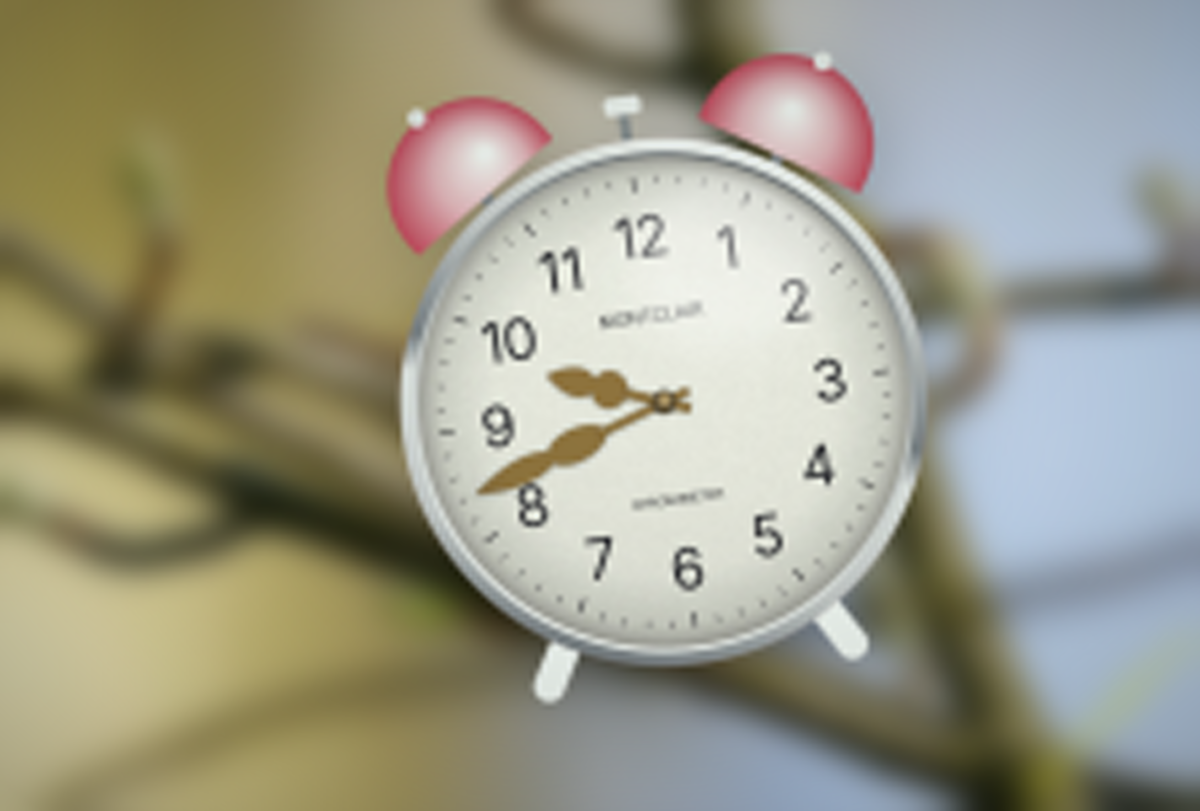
{"hour": 9, "minute": 42}
